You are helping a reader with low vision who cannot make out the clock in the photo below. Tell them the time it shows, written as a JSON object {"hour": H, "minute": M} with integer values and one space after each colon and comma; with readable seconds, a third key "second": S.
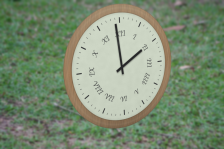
{"hour": 1, "minute": 59}
